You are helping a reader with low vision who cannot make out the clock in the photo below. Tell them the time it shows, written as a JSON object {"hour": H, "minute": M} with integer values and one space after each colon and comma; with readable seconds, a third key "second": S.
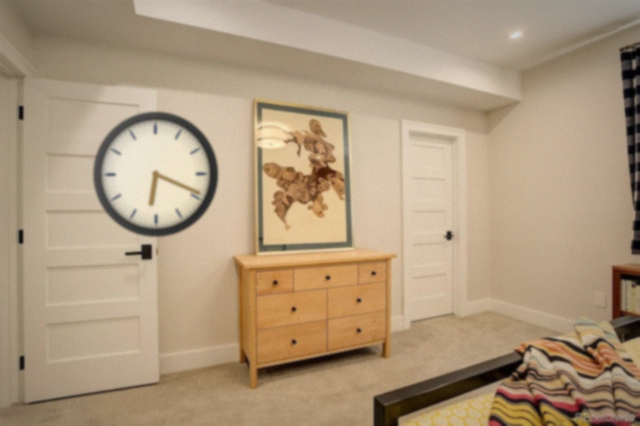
{"hour": 6, "minute": 19}
